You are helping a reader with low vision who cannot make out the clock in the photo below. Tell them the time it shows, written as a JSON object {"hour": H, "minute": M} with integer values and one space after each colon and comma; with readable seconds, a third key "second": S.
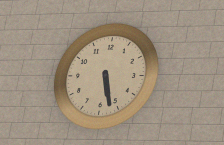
{"hour": 5, "minute": 27}
